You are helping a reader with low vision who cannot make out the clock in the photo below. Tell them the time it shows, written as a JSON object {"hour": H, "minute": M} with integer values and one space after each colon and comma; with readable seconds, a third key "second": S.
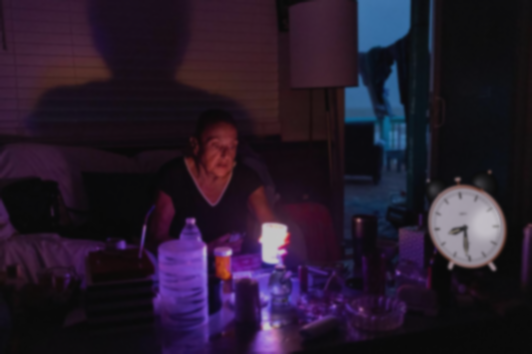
{"hour": 8, "minute": 31}
